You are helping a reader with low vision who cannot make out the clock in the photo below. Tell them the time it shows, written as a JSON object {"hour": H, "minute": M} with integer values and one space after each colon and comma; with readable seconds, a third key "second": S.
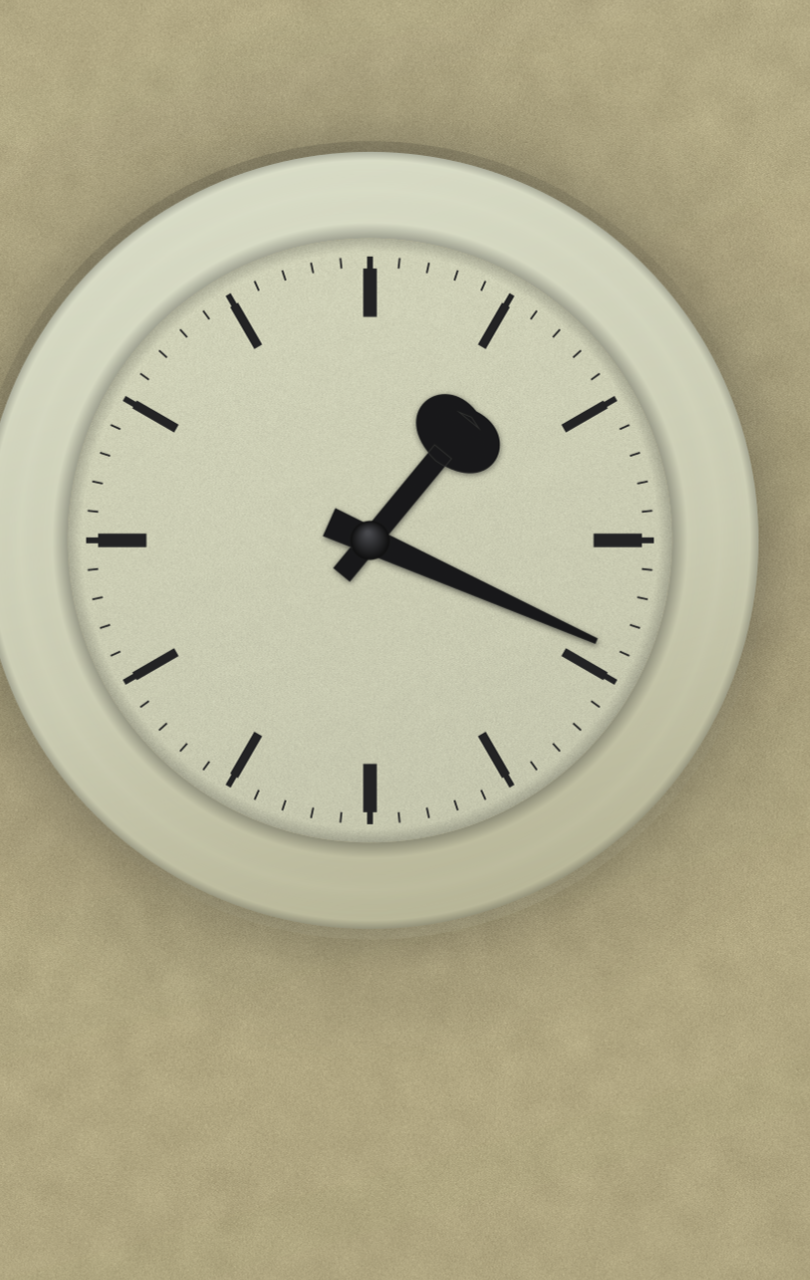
{"hour": 1, "minute": 19}
